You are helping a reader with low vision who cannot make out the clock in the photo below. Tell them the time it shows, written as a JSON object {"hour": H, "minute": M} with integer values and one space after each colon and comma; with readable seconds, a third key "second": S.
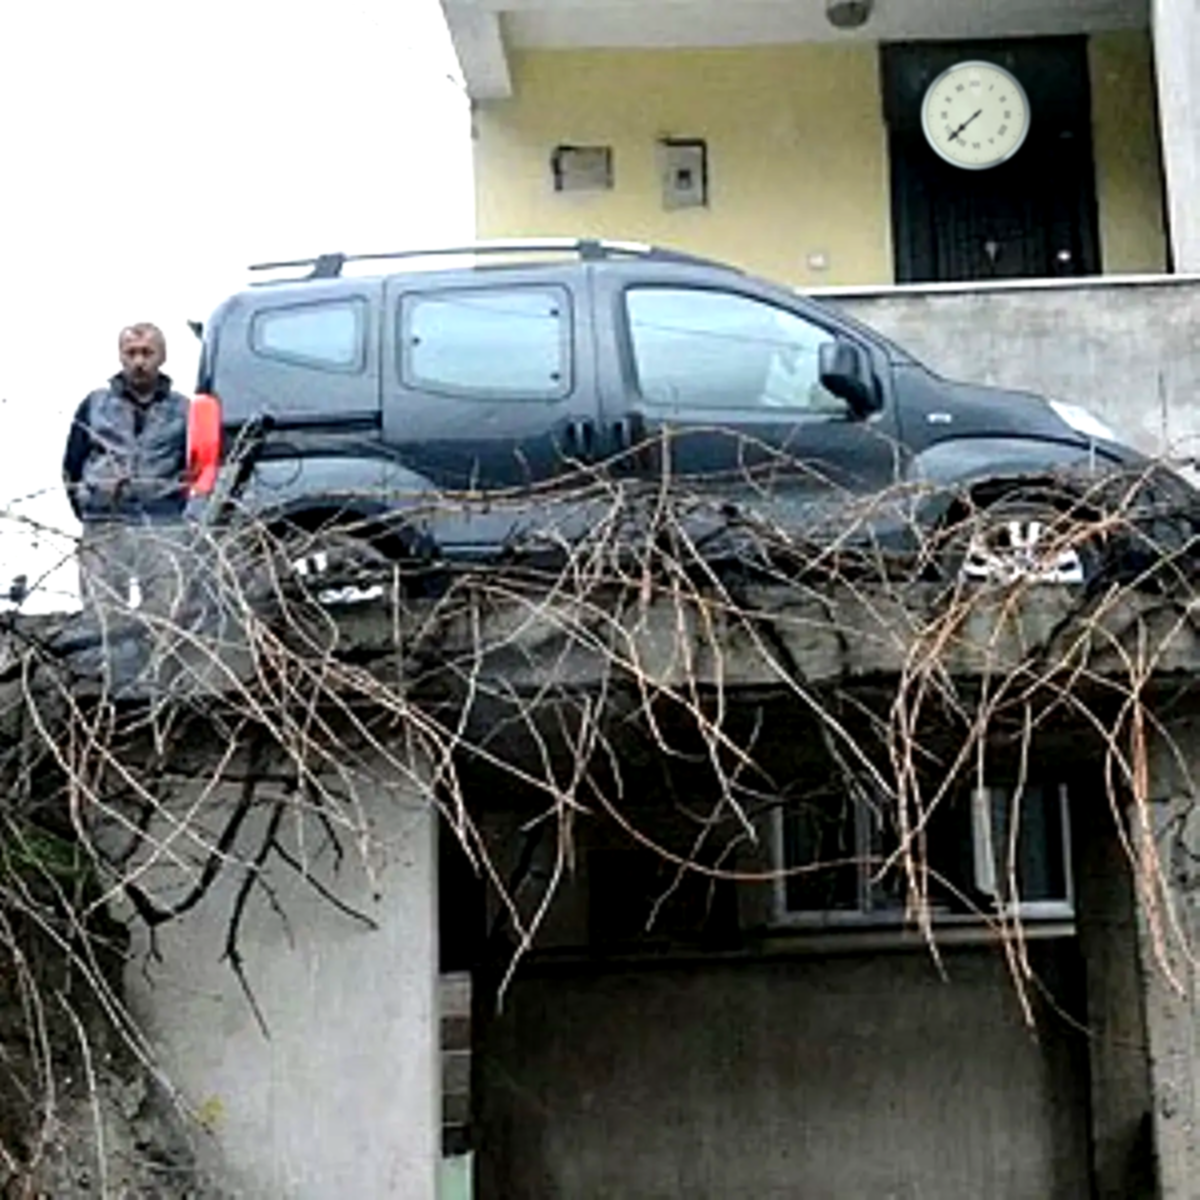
{"hour": 7, "minute": 38}
